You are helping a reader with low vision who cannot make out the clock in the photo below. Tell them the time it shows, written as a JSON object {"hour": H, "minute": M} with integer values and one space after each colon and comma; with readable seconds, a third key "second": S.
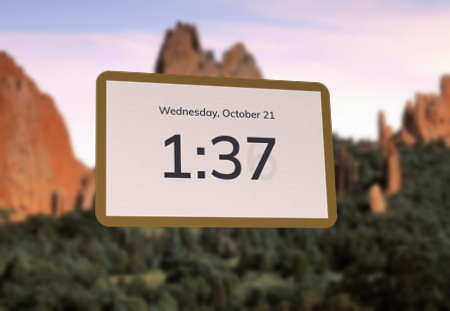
{"hour": 1, "minute": 37}
